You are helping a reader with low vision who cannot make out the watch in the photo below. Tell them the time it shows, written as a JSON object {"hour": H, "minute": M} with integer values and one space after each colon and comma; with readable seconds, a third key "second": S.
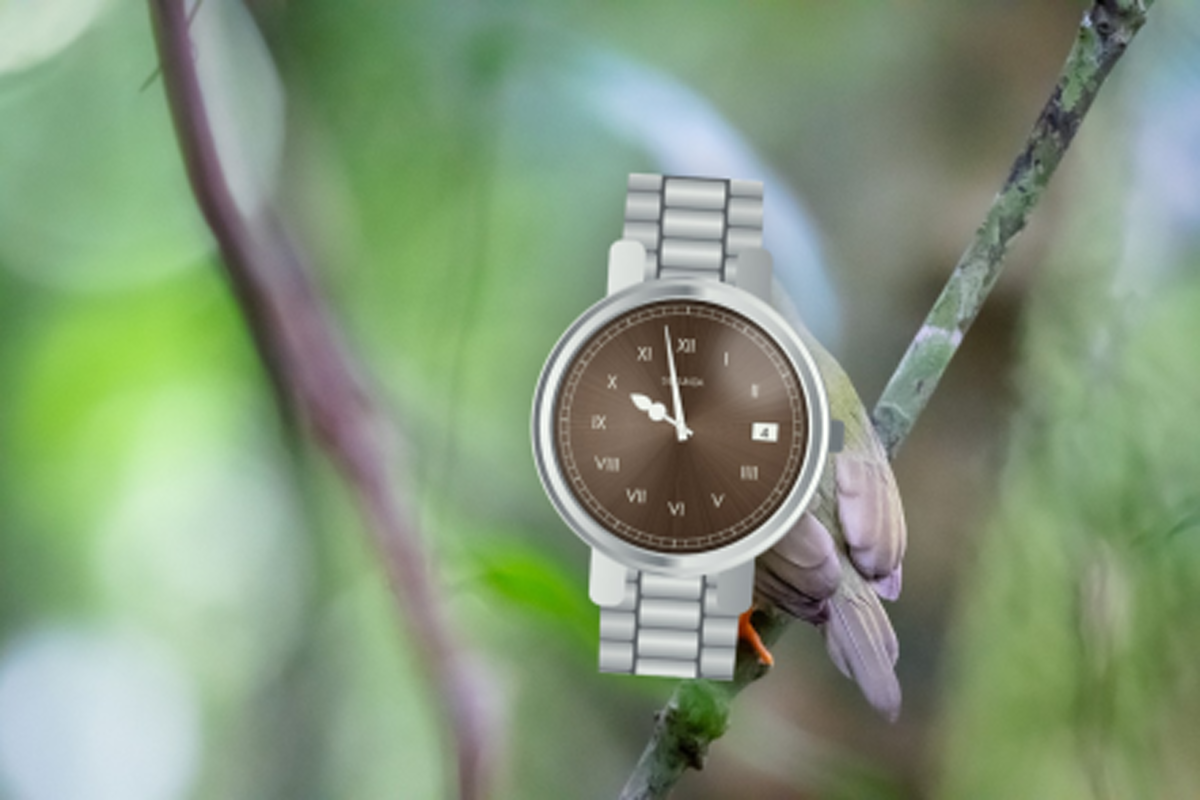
{"hour": 9, "minute": 58}
